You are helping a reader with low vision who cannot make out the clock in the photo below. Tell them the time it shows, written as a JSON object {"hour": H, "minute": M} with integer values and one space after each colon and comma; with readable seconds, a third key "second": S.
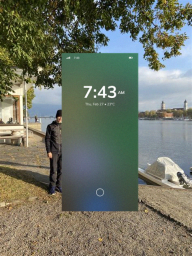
{"hour": 7, "minute": 43}
